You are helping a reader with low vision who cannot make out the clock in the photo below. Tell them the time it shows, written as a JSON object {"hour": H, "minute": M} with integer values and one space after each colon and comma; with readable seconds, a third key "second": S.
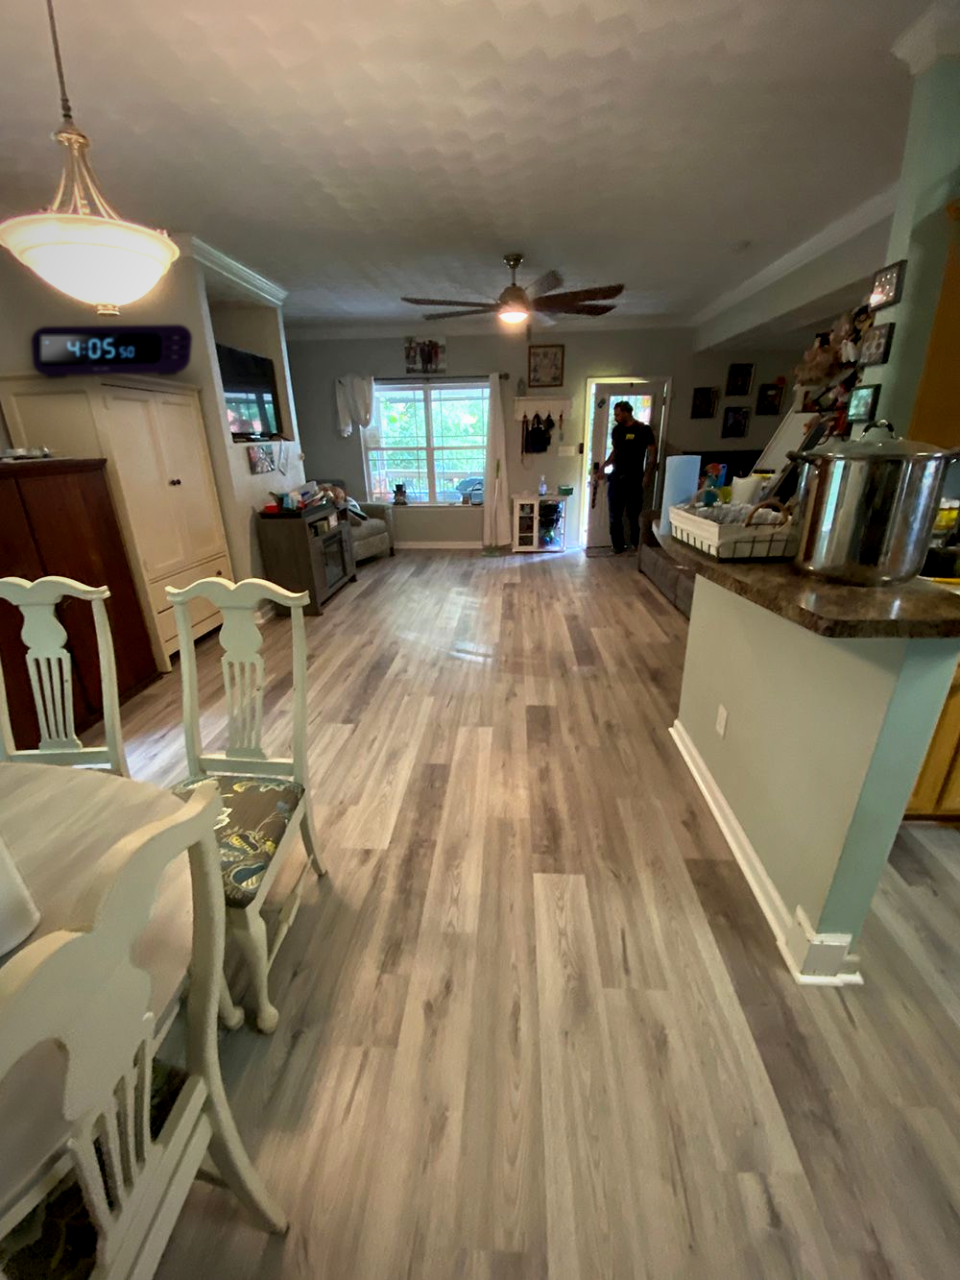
{"hour": 4, "minute": 5}
